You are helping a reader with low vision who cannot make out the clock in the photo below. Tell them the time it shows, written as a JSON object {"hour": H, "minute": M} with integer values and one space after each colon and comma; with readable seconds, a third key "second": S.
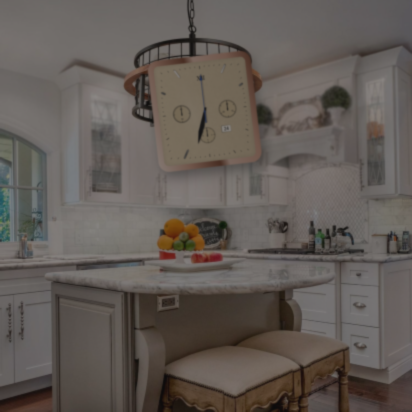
{"hour": 6, "minute": 33}
